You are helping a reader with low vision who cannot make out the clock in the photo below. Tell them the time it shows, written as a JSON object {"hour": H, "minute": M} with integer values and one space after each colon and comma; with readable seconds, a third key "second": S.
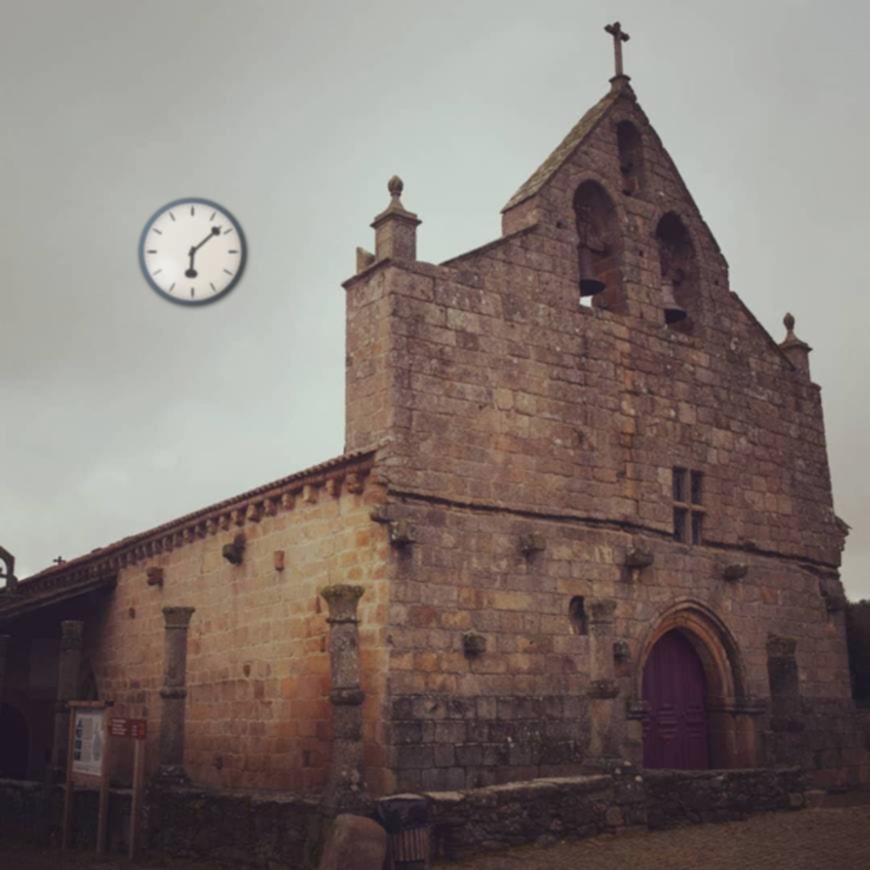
{"hour": 6, "minute": 8}
